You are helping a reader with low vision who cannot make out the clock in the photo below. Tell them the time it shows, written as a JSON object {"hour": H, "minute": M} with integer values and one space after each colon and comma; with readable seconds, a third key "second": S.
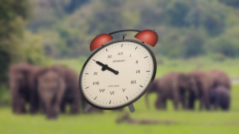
{"hour": 9, "minute": 50}
